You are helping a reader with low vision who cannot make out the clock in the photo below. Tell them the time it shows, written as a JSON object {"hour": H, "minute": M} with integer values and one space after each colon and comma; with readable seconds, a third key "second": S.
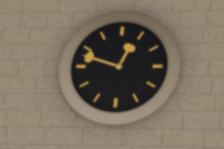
{"hour": 12, "minute": 48}
